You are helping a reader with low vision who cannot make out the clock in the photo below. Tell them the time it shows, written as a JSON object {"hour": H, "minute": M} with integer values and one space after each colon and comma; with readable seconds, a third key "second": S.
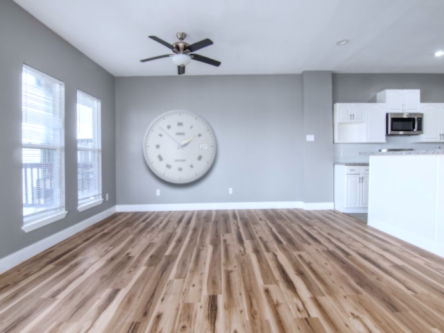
{"hour": 1, "minute": 52}
